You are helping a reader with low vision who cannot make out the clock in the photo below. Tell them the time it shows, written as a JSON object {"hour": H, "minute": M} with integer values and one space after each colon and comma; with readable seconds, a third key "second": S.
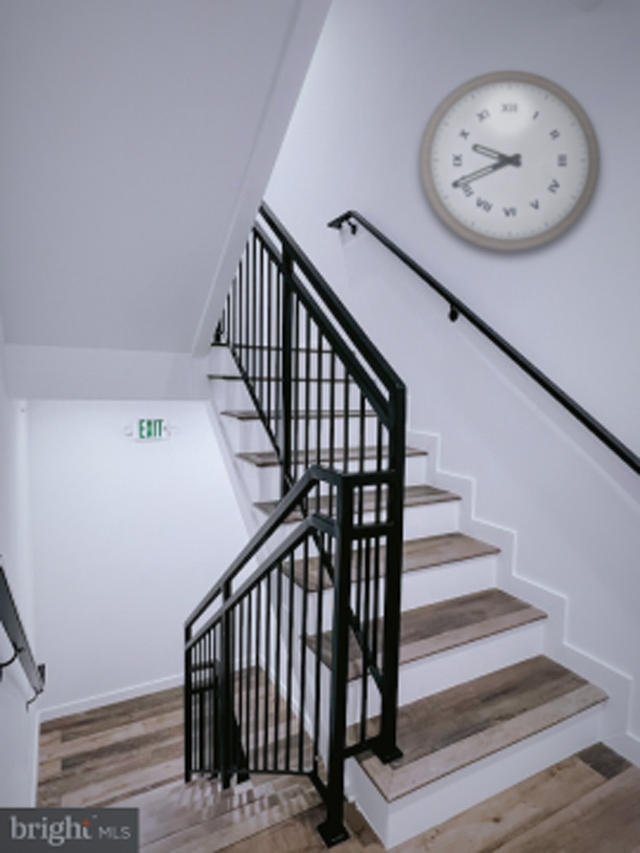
{"hour": 9, "minute": 41}
